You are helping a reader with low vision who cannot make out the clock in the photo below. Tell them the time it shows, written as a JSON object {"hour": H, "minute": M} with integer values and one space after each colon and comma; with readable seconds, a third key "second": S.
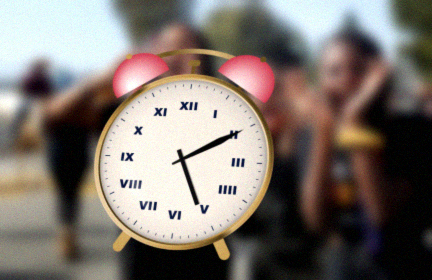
{"hour": 5, "minute": 10}
